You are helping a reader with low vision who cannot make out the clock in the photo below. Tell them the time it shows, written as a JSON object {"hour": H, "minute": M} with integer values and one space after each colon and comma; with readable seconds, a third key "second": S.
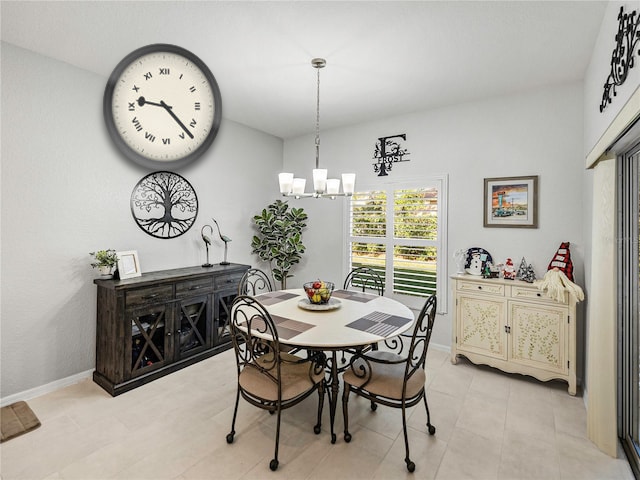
{"hour": 9, "minute": 23}
